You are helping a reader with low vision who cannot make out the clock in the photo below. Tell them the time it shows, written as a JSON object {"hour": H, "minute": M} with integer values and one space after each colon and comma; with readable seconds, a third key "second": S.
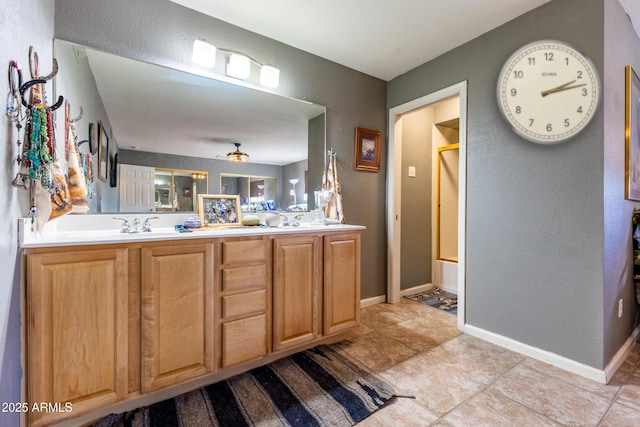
{"hour": 2, "minute": 13}
